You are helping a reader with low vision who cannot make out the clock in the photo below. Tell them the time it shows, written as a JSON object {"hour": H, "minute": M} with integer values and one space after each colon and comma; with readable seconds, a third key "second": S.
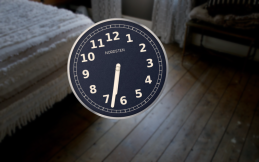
{"hour": 6, "minute": 33}
